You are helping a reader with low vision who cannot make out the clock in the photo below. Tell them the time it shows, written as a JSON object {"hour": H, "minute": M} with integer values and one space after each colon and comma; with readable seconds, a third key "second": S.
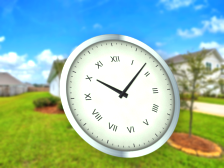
{"hour": 10, "minute": 8}
